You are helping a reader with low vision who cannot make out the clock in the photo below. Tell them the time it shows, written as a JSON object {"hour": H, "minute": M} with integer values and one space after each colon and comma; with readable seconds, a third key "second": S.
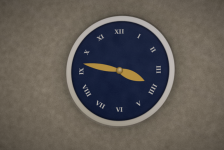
{"hour": 3, "minute": 47}
